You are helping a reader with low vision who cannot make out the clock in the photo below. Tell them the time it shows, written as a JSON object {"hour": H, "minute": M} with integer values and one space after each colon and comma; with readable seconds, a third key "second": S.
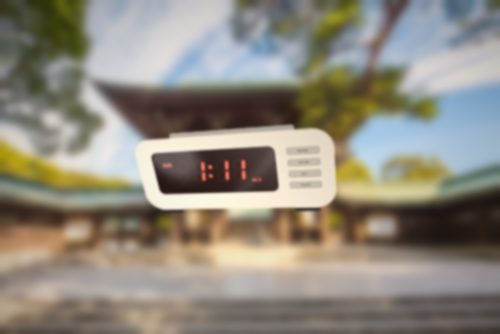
{"hour": 1, "minute": 11}
